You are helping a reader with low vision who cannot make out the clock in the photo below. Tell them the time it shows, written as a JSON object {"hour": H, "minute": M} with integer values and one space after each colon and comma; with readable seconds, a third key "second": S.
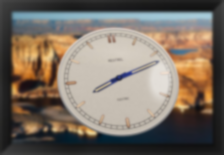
{"hour": 8, "minute": 12}
